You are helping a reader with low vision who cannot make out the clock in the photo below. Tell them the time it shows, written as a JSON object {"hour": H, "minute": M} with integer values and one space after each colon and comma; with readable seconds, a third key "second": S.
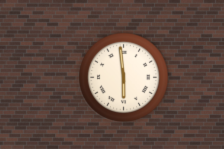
{"hour": 5, "minute": 59}
